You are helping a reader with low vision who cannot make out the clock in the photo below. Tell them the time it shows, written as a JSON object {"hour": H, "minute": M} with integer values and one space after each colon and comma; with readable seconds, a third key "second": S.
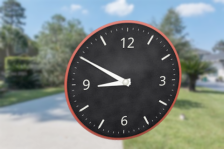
{"hour": 8, "minute": 50}
